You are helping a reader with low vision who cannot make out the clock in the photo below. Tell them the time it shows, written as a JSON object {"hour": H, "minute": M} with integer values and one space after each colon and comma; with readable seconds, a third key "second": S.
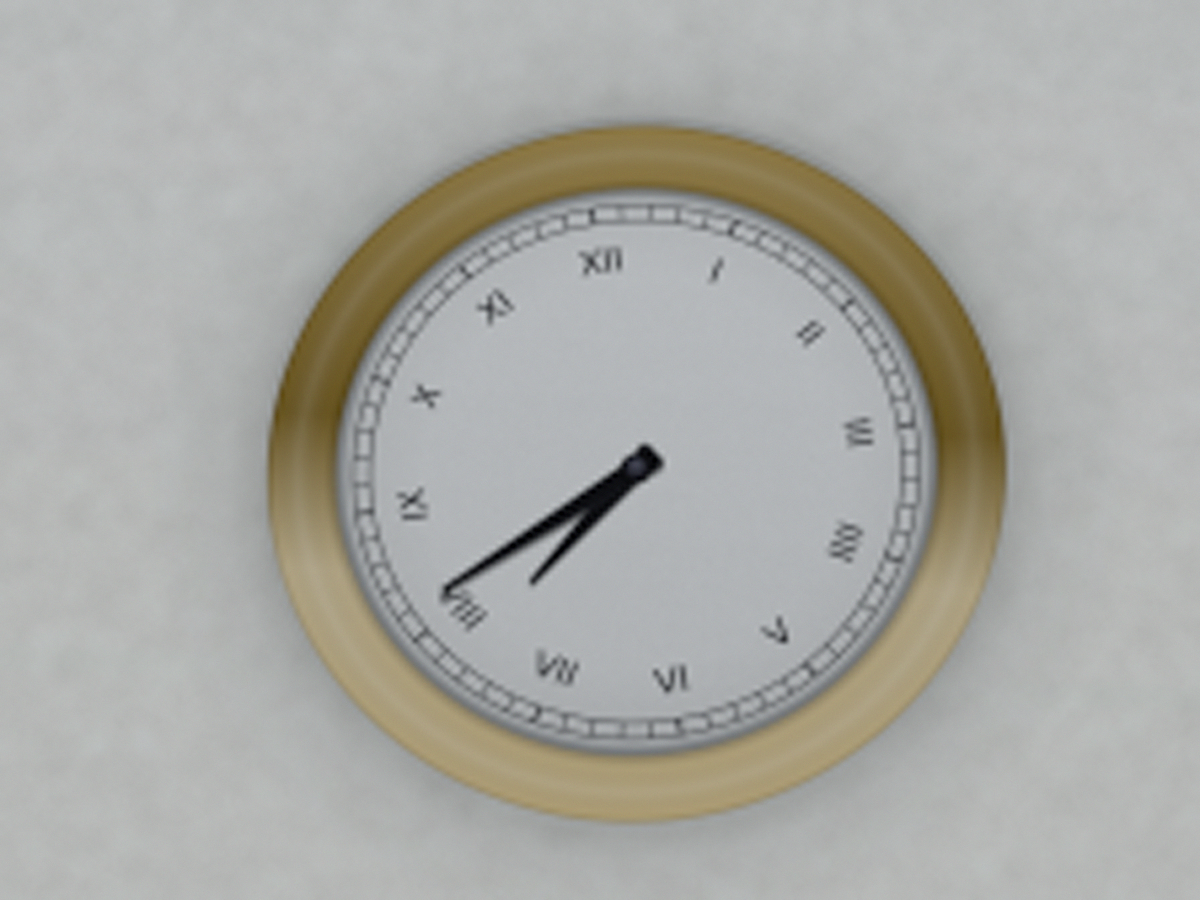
{"hour": 7, "minute": 41}
